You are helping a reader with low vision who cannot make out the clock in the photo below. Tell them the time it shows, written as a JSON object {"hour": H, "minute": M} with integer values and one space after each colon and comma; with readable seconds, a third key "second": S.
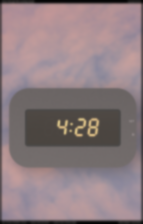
{"hour": 4, "minute": 28}
